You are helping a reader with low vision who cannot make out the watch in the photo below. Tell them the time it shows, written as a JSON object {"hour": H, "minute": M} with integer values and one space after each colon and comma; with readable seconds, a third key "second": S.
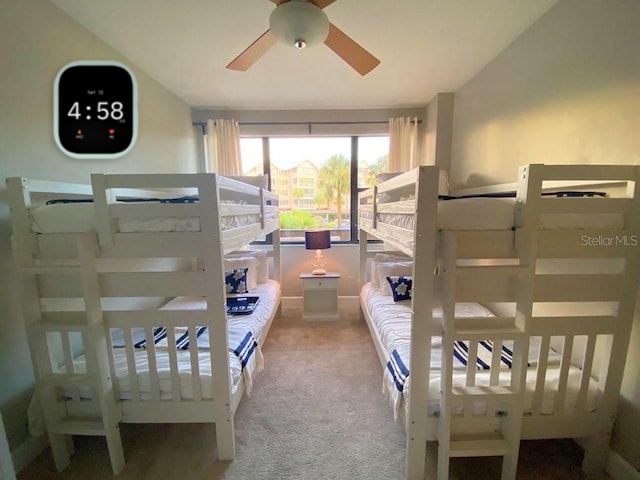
{"hour": 4, "minute": 58}
